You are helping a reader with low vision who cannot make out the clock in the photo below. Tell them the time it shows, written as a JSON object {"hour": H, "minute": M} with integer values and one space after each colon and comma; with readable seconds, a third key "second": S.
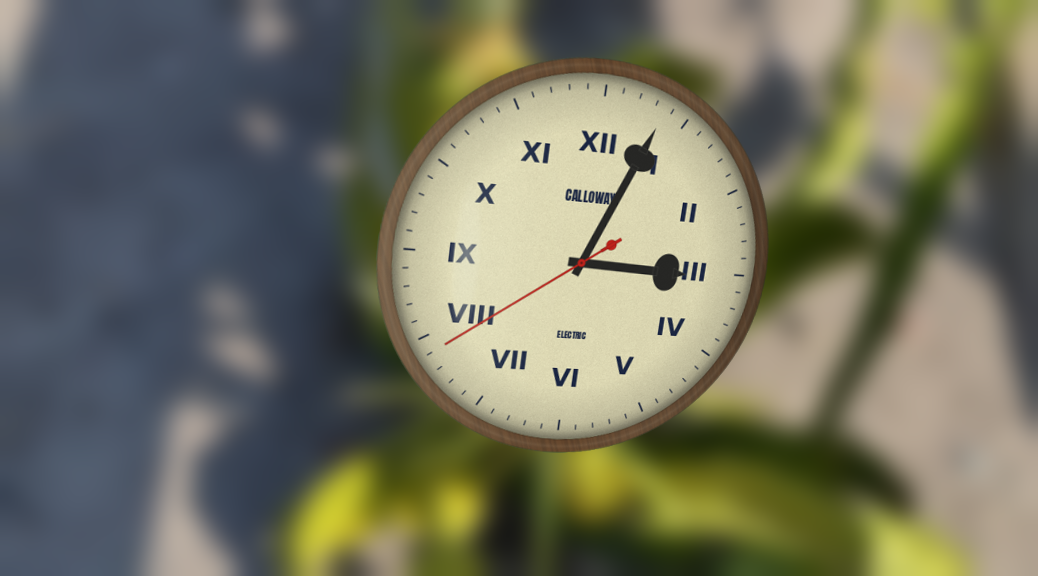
{"hour": 3, "minute": 3, "second": 39}
